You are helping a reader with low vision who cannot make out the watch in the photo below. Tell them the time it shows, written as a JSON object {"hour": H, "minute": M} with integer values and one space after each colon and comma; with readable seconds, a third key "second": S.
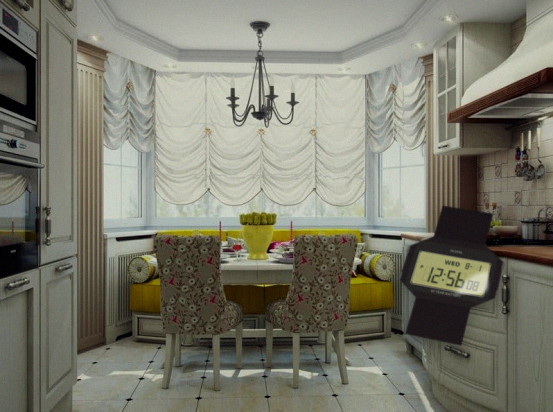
{"hour": 12, "minute": 56, "second": 8}
